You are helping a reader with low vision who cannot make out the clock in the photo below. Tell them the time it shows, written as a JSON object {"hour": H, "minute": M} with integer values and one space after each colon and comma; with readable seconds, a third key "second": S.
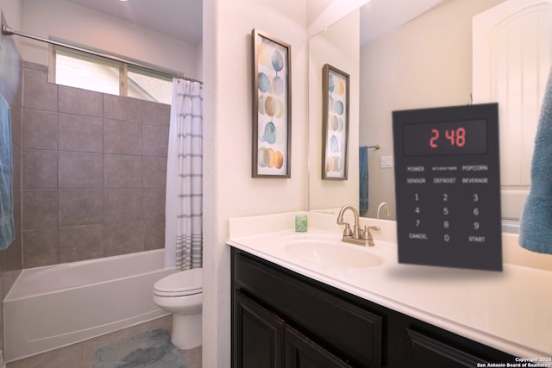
{"hour": 2, "minute": 48}
